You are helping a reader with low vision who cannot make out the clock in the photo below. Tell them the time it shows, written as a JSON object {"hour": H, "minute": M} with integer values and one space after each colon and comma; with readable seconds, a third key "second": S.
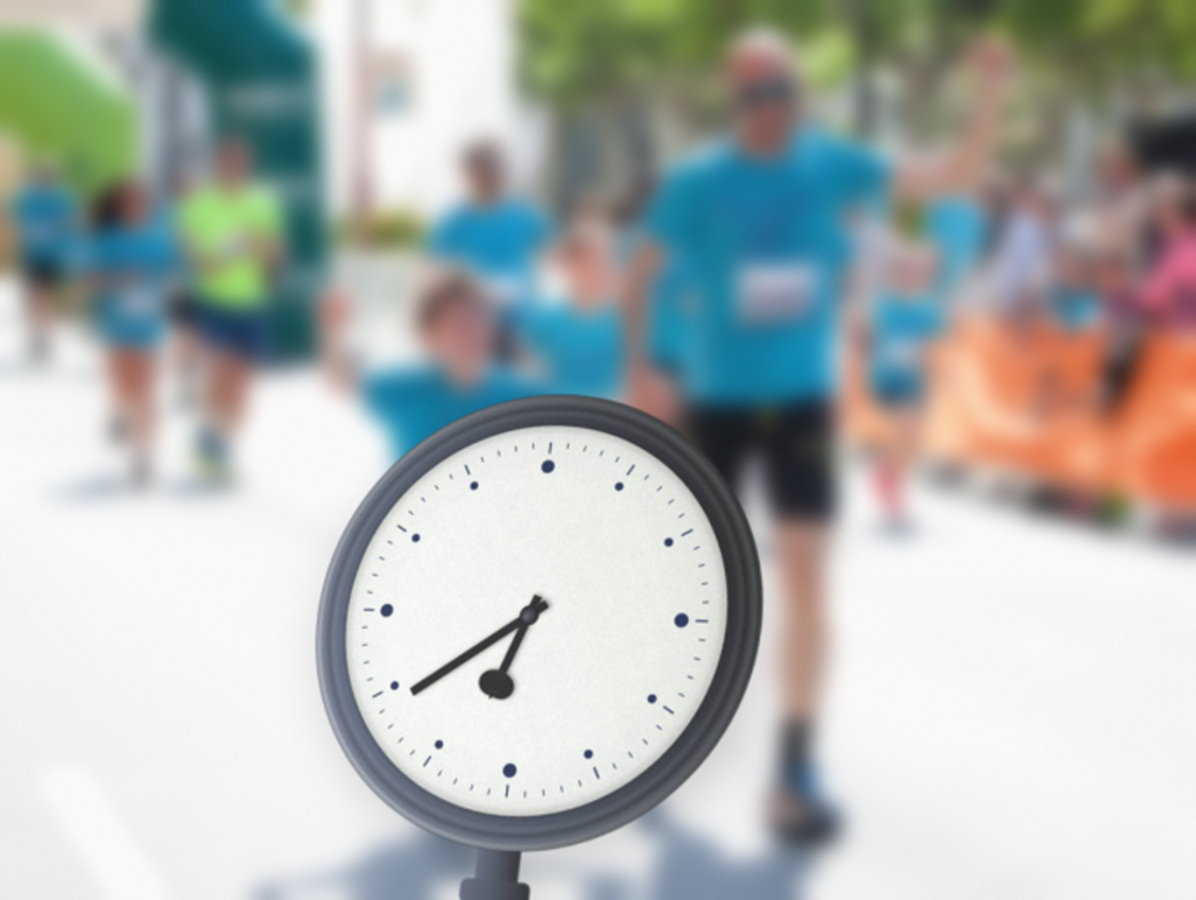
{"hour": 6, "minute": 39}
